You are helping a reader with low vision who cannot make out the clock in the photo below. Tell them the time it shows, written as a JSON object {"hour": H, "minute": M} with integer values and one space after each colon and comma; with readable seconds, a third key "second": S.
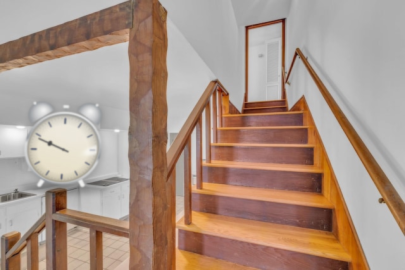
{"hour": 9, "minute": 49}
